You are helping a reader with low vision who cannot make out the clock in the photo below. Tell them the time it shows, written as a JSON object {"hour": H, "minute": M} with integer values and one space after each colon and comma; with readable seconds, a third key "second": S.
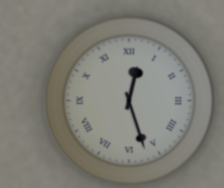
{"hour": 12, "minute": 27}
